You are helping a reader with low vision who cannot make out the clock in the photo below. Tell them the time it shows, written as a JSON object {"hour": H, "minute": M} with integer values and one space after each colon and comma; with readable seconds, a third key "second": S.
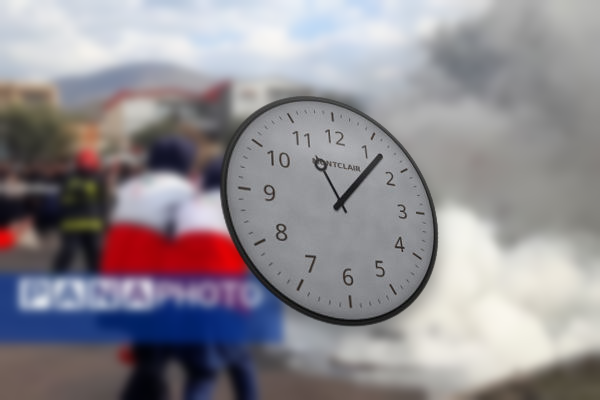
{"hour": 11, "minute": 7}
